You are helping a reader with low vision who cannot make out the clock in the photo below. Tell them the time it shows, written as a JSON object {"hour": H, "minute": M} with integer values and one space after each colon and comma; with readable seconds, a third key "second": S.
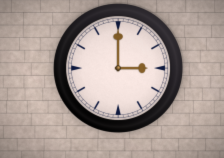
{"hour": 3, "minute": 0}
